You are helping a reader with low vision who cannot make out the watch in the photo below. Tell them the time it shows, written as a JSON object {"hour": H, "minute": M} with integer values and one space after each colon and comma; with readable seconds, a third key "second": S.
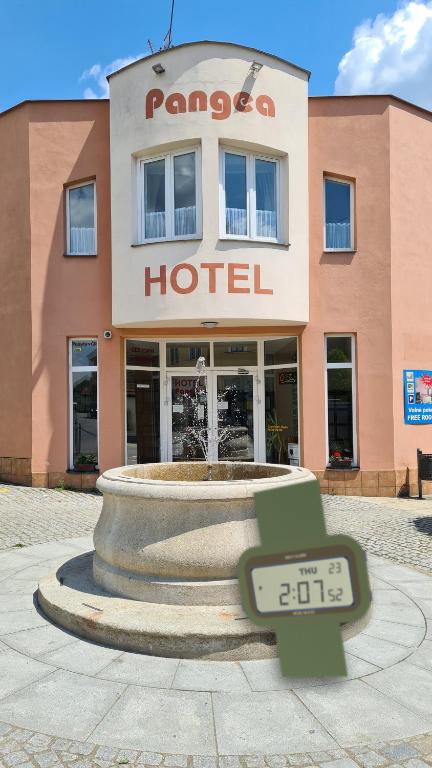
{"hour": 2, "minute": 7, "second": 52}
